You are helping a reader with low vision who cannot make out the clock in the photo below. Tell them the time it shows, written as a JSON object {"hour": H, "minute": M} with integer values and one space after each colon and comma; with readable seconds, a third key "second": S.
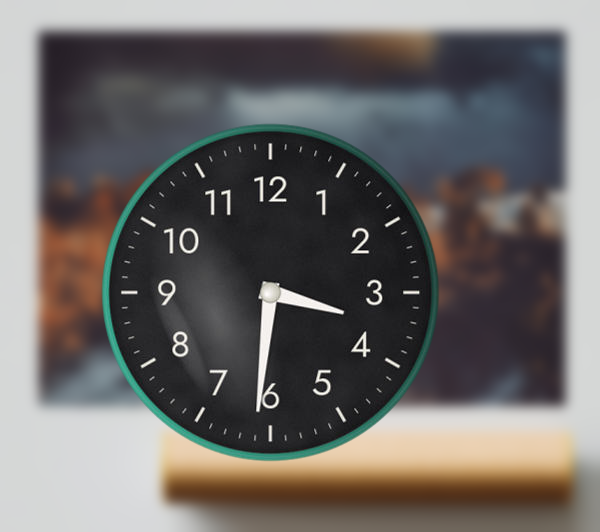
{"hour": 3, "minute": 31}
